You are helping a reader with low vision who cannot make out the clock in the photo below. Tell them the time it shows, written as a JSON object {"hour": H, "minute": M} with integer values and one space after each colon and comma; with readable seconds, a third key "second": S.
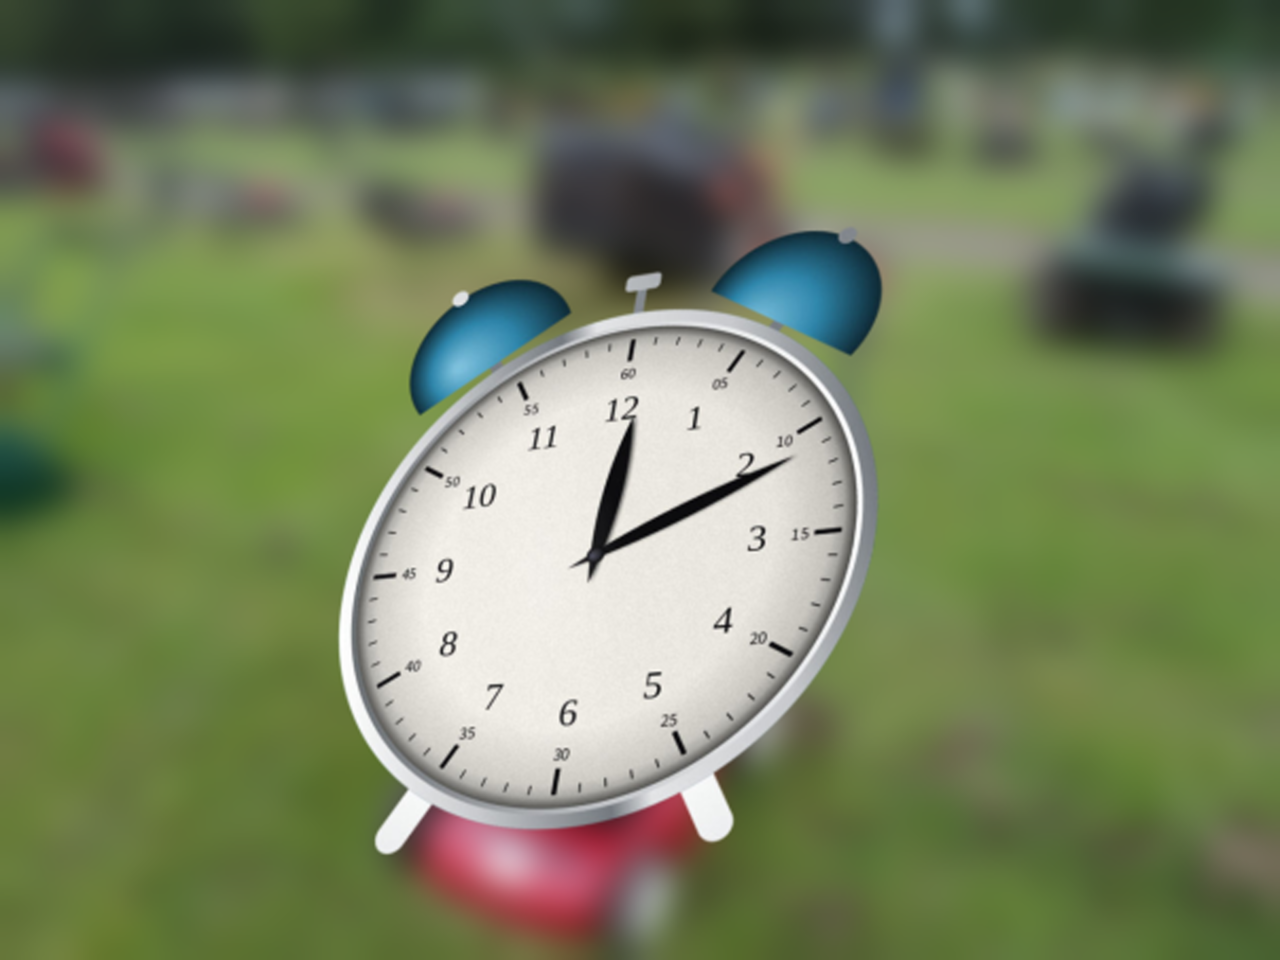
{"hour": 12, "minute": 11}
